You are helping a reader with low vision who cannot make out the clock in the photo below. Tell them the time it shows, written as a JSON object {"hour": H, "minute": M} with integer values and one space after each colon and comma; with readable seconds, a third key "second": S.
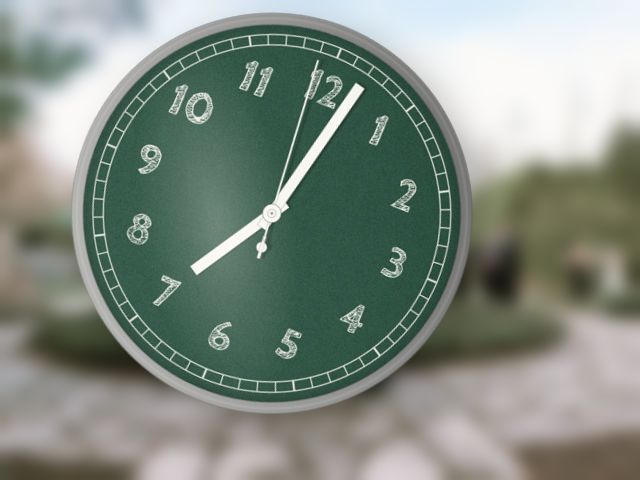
{"hour": 7, "minute": 1, "second": 59}
